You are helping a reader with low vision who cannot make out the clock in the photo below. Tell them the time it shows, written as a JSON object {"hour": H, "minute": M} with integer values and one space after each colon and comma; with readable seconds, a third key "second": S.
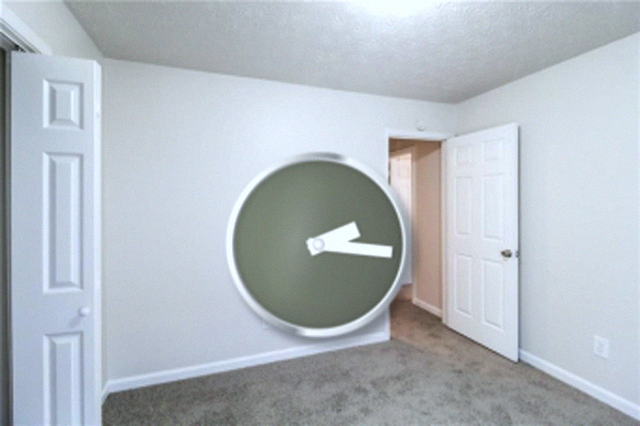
{"hour": 2, "minute": 16}
